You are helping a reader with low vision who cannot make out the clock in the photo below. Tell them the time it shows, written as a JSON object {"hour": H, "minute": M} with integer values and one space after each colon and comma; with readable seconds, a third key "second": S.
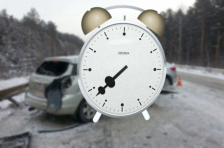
{"hour": 7, "minute": 38}
